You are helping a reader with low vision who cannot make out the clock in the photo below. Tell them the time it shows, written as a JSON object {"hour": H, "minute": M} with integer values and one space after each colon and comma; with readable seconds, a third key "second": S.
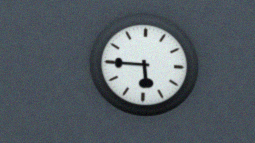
{"hour": 5, "minute": 45}
